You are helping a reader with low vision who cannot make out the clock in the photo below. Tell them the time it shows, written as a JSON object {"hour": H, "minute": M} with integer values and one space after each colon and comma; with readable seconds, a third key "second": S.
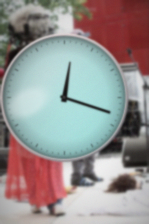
{"hour": 12, "minute": 18}
